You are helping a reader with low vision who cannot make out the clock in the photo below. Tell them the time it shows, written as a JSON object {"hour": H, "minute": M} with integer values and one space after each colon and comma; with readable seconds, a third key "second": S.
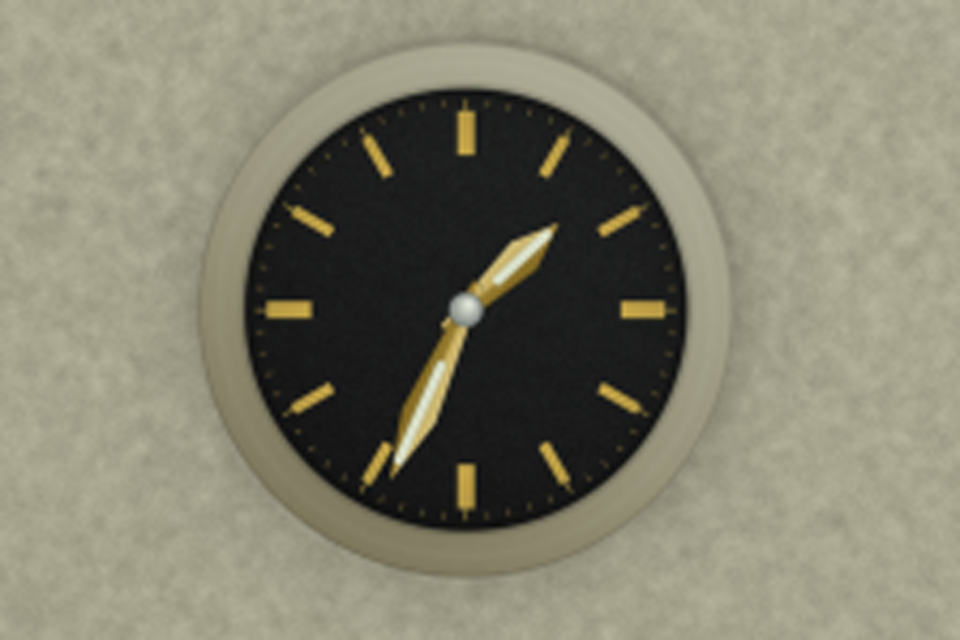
{"hour": 1, "minute": 34}
